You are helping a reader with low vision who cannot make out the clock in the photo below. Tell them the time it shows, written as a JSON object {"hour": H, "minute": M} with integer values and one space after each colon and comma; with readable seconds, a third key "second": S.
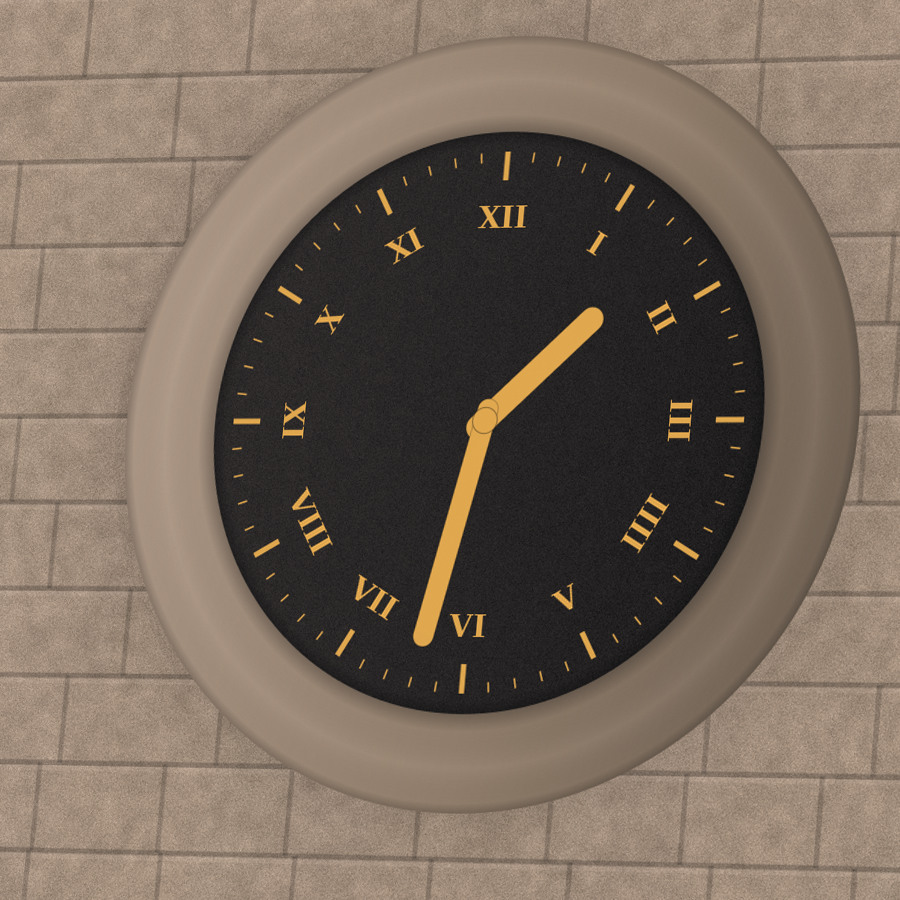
{"hour": 1, "minute": 32}
